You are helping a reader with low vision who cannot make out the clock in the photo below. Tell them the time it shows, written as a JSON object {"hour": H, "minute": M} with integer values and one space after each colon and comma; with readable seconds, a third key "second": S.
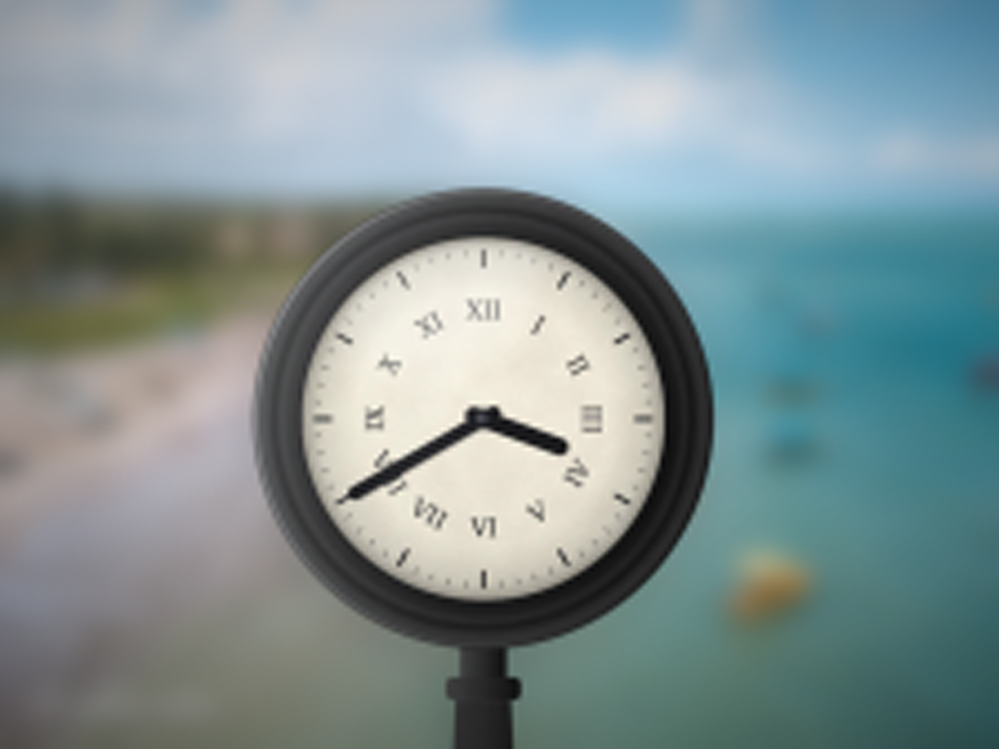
{"hour": 3, "minute": 40}
